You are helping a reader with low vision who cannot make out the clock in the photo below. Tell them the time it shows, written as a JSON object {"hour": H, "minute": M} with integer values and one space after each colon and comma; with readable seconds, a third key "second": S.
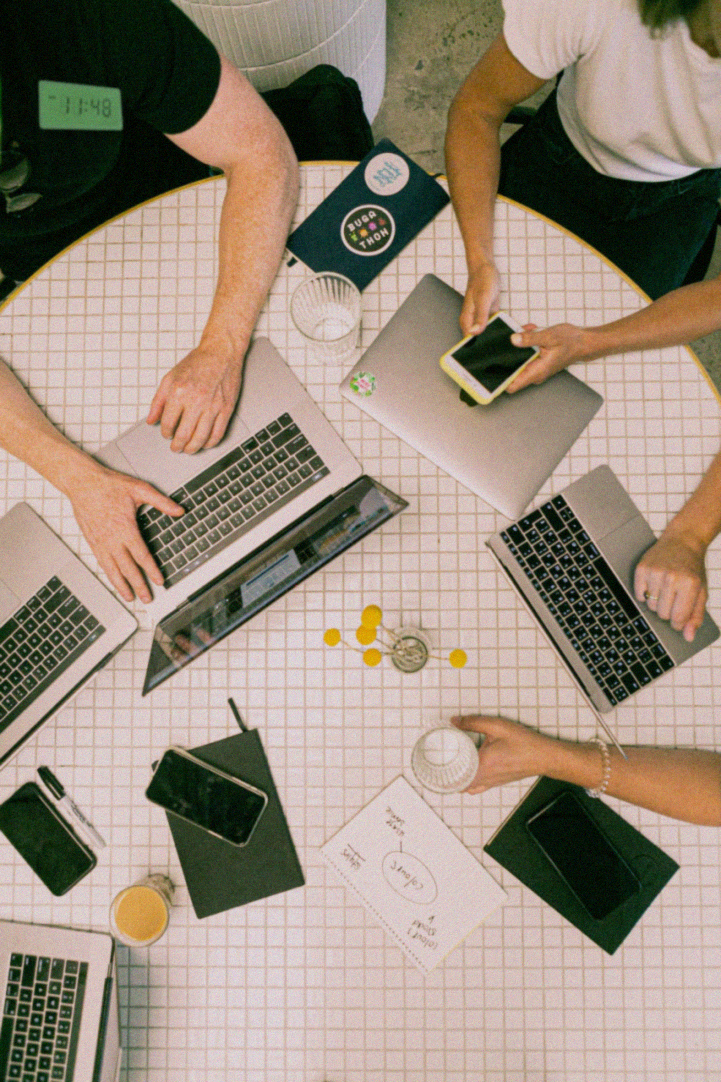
{"hour": 11, "minute": 48}
